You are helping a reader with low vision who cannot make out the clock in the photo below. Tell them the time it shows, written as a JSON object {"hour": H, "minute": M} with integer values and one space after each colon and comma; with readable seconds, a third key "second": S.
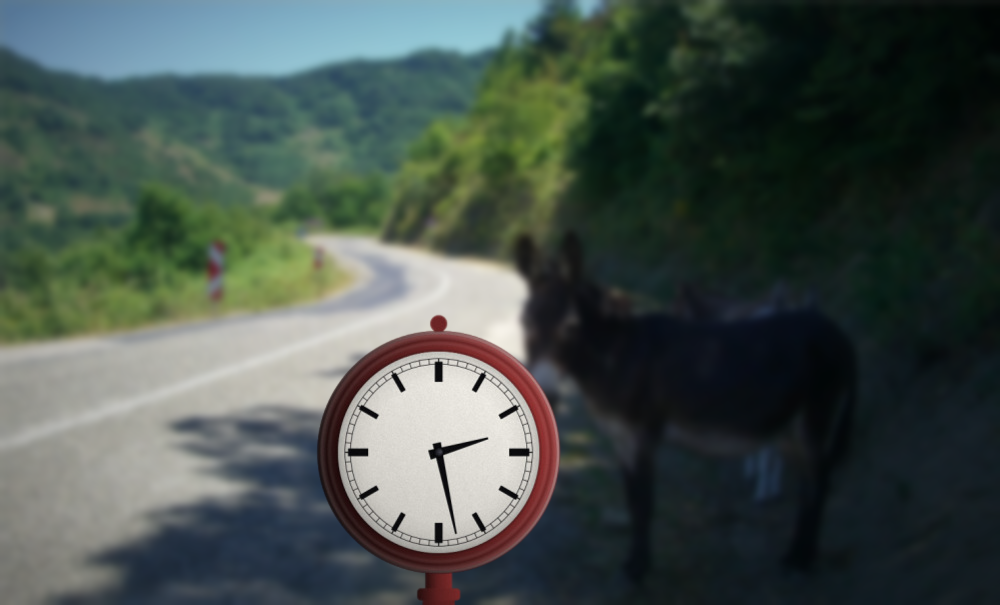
{"hour": 2, "minute": 28}
